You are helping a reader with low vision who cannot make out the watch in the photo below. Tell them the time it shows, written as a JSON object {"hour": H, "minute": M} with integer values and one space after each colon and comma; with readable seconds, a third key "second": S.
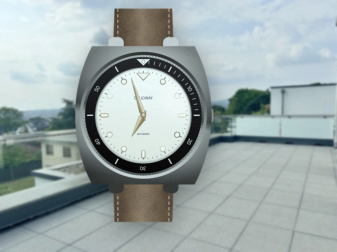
{"hour": 6, "minute": 57}
